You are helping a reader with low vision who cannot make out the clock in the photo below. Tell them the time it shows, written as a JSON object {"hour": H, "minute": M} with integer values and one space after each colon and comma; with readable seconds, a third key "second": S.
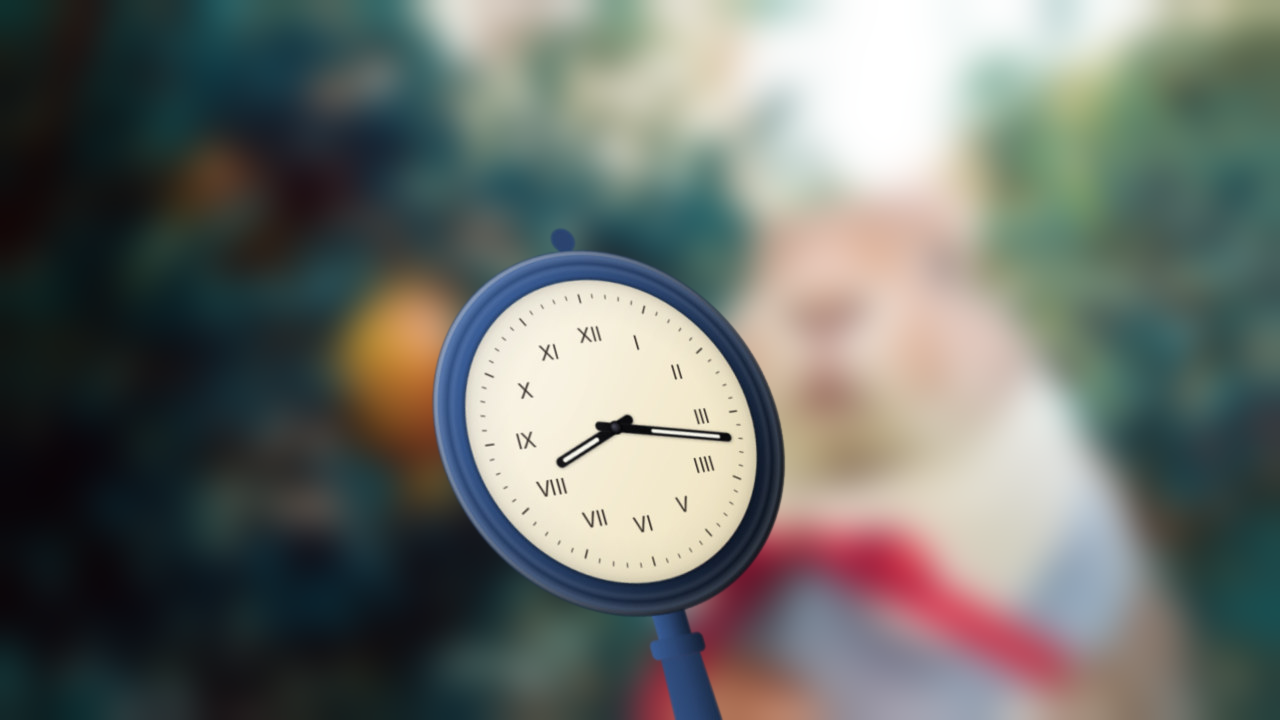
{"hour": 8, "minute": 17}
